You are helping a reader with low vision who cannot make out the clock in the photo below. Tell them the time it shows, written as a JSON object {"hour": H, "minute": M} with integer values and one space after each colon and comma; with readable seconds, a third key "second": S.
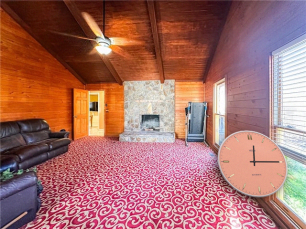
{"hour": 12, "minute": 15}
